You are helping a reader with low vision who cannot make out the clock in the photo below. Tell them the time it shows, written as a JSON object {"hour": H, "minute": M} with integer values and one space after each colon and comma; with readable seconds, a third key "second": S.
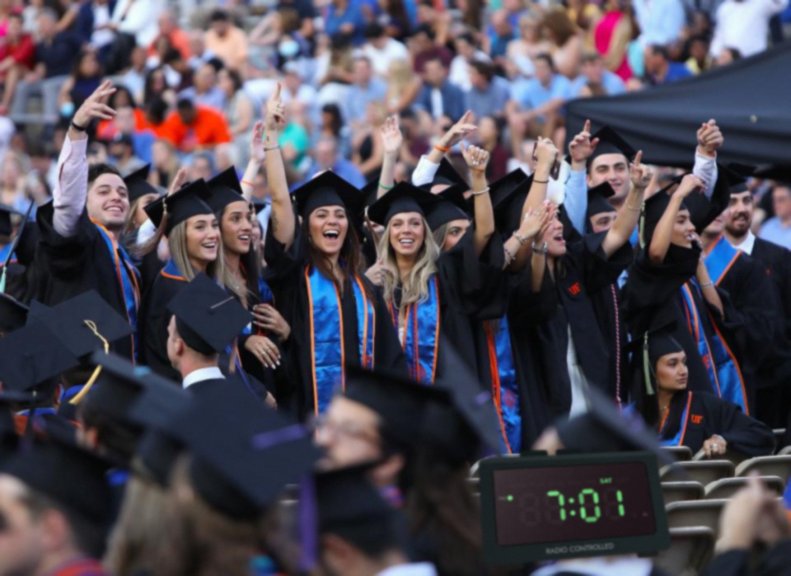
{"hour": 7, "minute": 1}
